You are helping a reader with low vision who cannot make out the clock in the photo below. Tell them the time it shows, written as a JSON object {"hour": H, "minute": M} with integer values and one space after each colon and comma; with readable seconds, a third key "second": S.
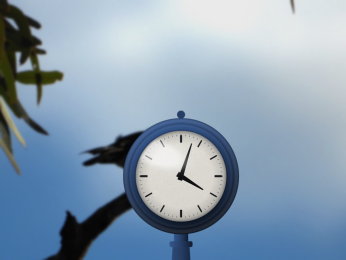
{"hour": 4, "minute": 3}
